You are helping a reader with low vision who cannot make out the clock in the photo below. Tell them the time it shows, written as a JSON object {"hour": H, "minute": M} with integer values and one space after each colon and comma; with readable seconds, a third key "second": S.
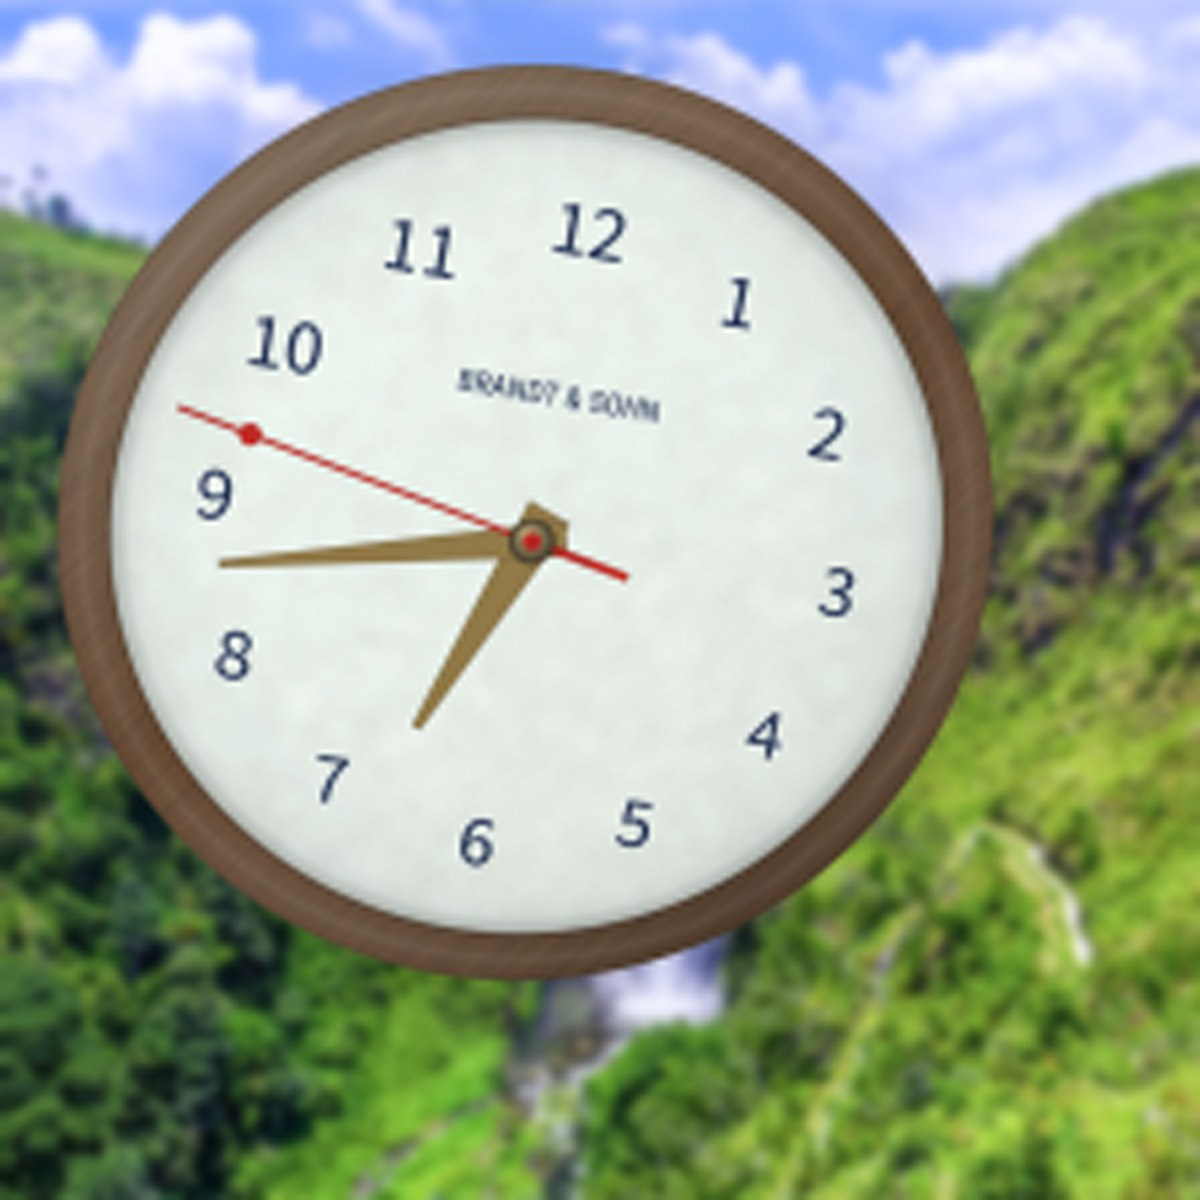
{"hour": 6, "minute": 42, "second": 47}
